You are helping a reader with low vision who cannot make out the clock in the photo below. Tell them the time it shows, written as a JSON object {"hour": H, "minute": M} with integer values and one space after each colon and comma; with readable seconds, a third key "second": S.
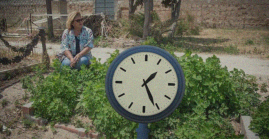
{"hour": 1, "minute": 26}
